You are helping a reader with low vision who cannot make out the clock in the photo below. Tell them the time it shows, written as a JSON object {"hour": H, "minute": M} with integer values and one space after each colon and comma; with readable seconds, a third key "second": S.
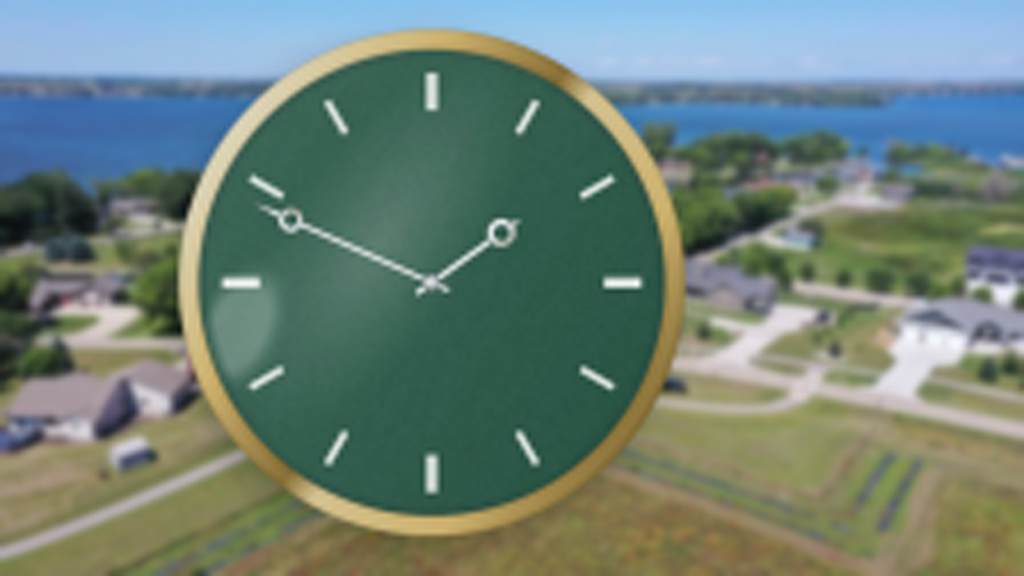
{"hour": 1, "minute": 49}
